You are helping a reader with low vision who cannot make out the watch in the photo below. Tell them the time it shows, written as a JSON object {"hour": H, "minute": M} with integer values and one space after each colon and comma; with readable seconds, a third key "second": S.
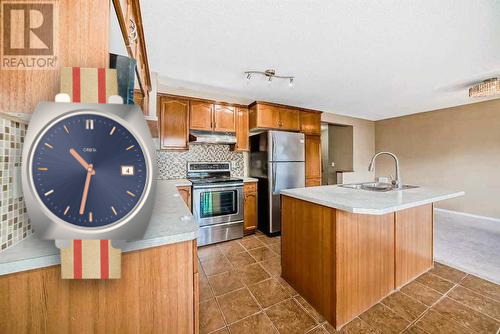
{"hour": 10, "minute": 32}
